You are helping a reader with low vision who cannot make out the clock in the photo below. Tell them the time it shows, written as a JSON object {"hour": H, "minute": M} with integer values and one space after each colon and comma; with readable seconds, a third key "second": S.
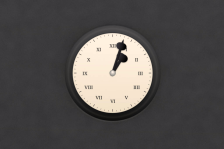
{"hour": 1, "minute": 3}
